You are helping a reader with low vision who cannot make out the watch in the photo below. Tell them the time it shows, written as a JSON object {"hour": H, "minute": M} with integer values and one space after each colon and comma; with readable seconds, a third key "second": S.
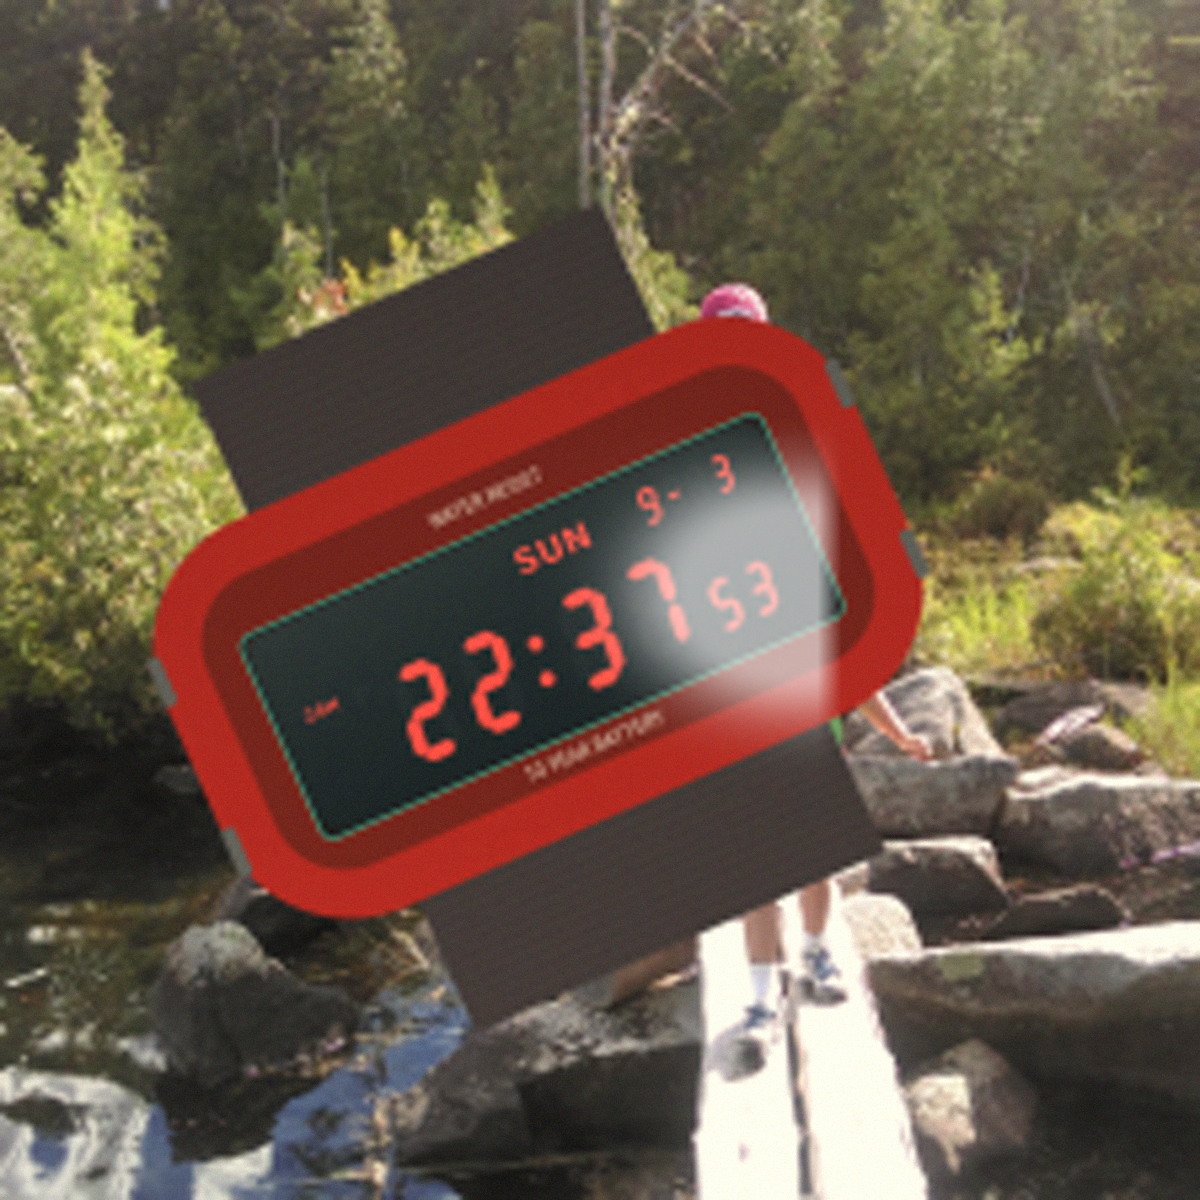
{"hour": 22, "minute": 37, "second": 53}
